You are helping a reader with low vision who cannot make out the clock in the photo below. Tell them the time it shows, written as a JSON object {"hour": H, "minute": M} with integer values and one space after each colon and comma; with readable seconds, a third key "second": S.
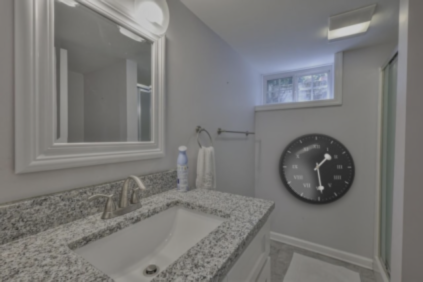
{"hour": 1, "minute": 29}
